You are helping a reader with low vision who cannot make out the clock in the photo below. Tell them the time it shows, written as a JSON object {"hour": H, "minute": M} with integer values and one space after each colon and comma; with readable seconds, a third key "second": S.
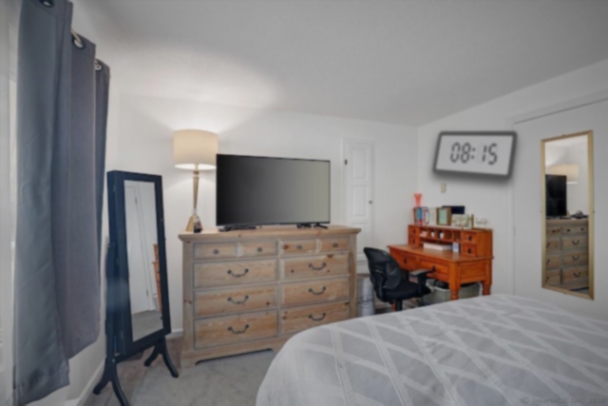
{"hour": 8, "minute": 15}
